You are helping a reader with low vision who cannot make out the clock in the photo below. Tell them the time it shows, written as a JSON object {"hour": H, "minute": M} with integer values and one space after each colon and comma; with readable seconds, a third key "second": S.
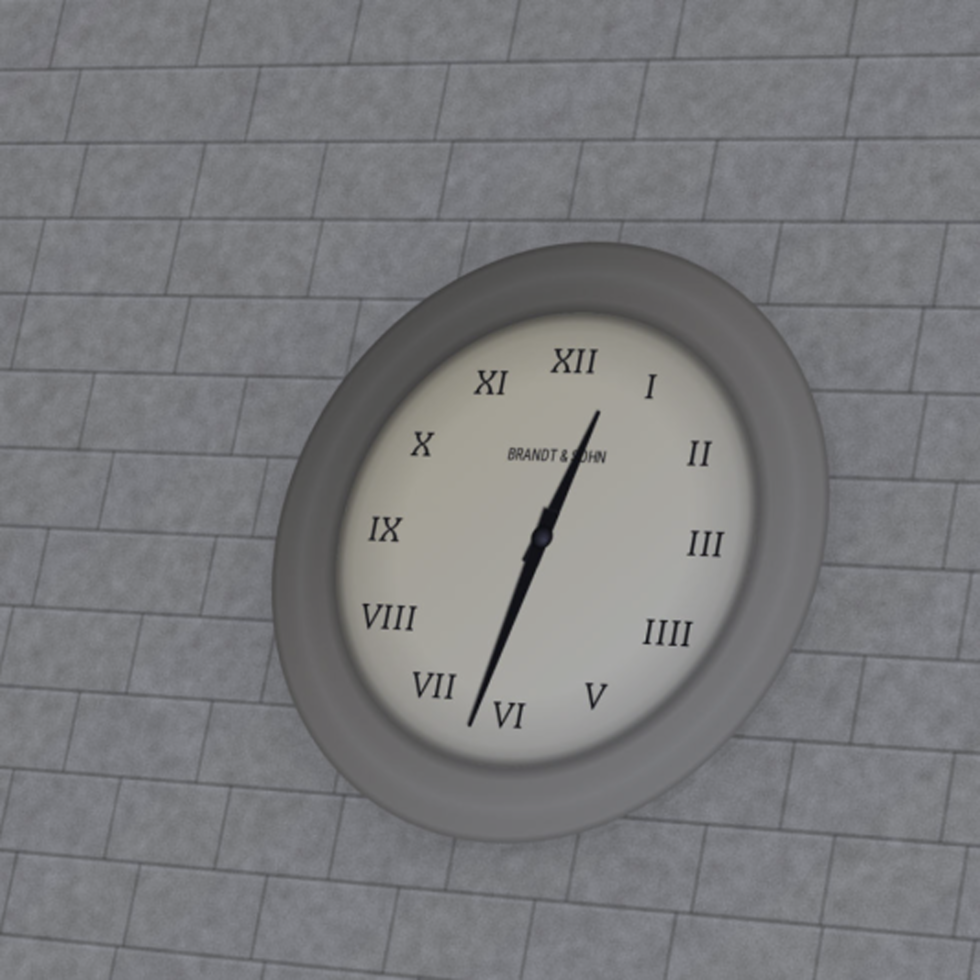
{"hour": 12, "minute": 32}
